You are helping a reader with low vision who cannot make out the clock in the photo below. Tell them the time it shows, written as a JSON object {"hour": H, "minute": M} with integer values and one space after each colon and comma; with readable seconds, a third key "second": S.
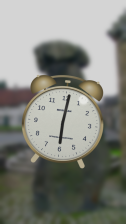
{"hour": 6, "minute": 1}
